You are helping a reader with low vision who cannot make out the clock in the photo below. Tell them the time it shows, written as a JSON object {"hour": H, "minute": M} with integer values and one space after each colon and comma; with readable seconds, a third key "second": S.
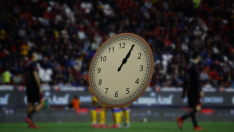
{"hour": 1, "minute": 5}
